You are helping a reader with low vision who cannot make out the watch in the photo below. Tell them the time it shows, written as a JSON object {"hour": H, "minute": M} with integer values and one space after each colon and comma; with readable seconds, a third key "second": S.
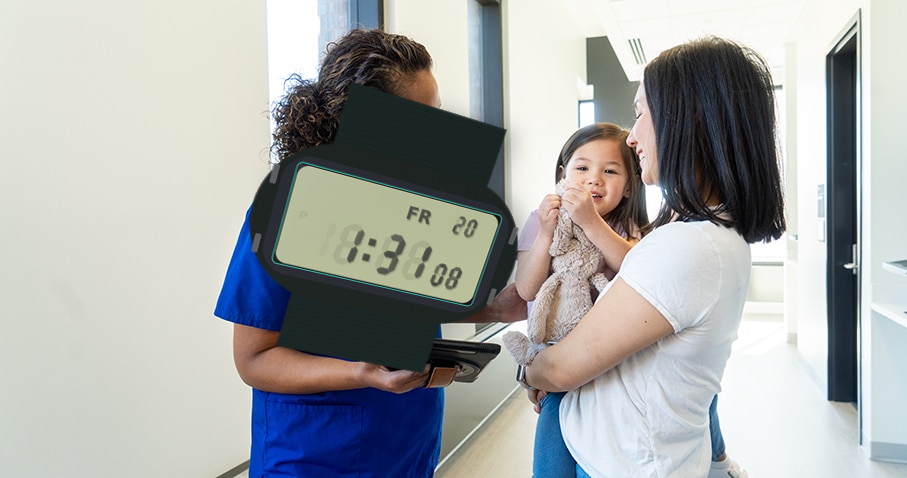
{"hour": 1, "minute": 31, "second": 8}
